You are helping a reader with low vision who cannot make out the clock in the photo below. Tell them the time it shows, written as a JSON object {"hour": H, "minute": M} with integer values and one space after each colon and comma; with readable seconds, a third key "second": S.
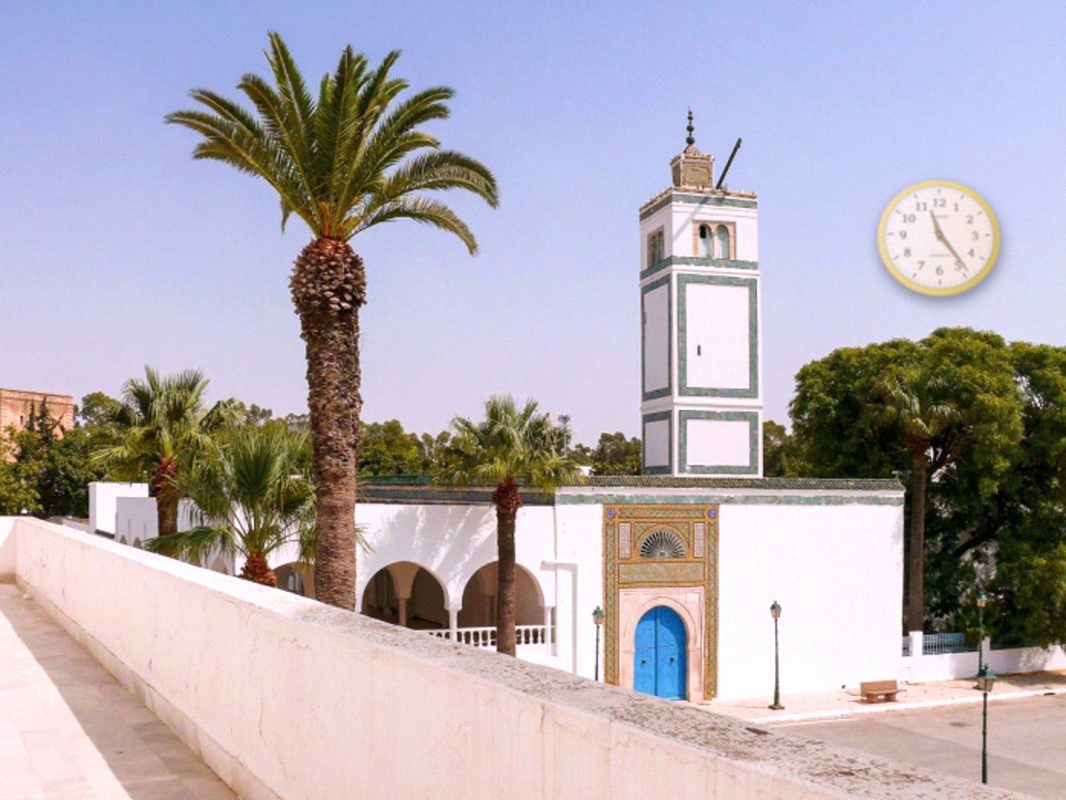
{"hour": 11, "minute": 24}
